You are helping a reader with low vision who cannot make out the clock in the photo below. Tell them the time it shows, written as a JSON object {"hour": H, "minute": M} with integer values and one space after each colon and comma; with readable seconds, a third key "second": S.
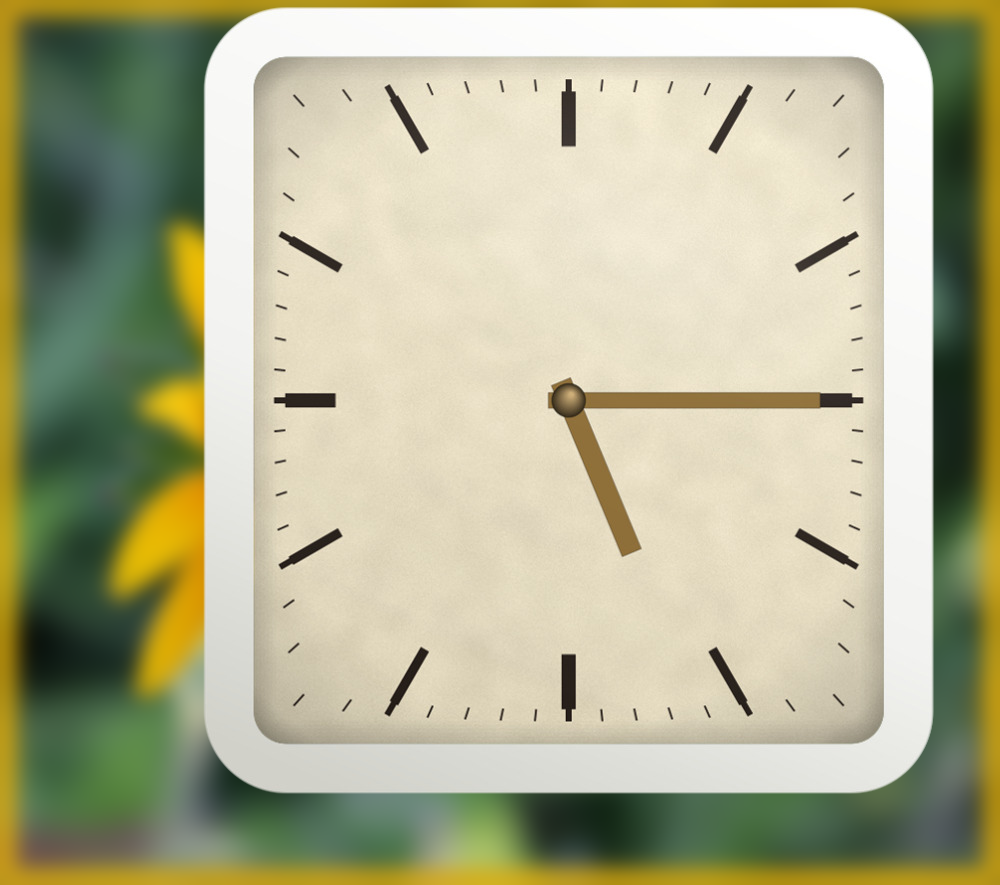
{"hour": 5, "minute": 15}
